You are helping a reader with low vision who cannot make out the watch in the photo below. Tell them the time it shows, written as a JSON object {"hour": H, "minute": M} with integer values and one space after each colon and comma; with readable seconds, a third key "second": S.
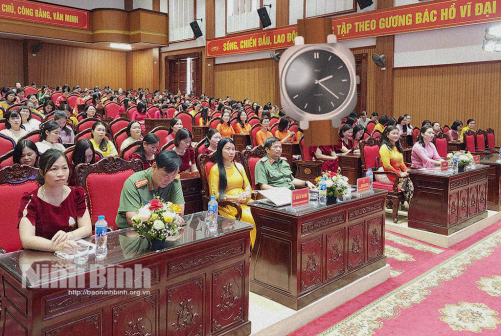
{"hour": 2, "minute": 22}
